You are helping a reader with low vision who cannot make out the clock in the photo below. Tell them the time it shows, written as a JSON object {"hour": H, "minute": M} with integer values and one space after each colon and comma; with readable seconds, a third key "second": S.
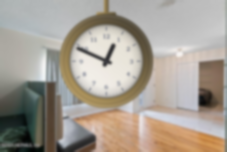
{"hour": 12, "minute": 49}
